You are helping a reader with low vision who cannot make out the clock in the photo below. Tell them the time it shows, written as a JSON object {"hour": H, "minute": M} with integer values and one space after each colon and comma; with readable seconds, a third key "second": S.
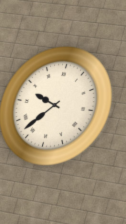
{"hour": 9, "minute": 37}
